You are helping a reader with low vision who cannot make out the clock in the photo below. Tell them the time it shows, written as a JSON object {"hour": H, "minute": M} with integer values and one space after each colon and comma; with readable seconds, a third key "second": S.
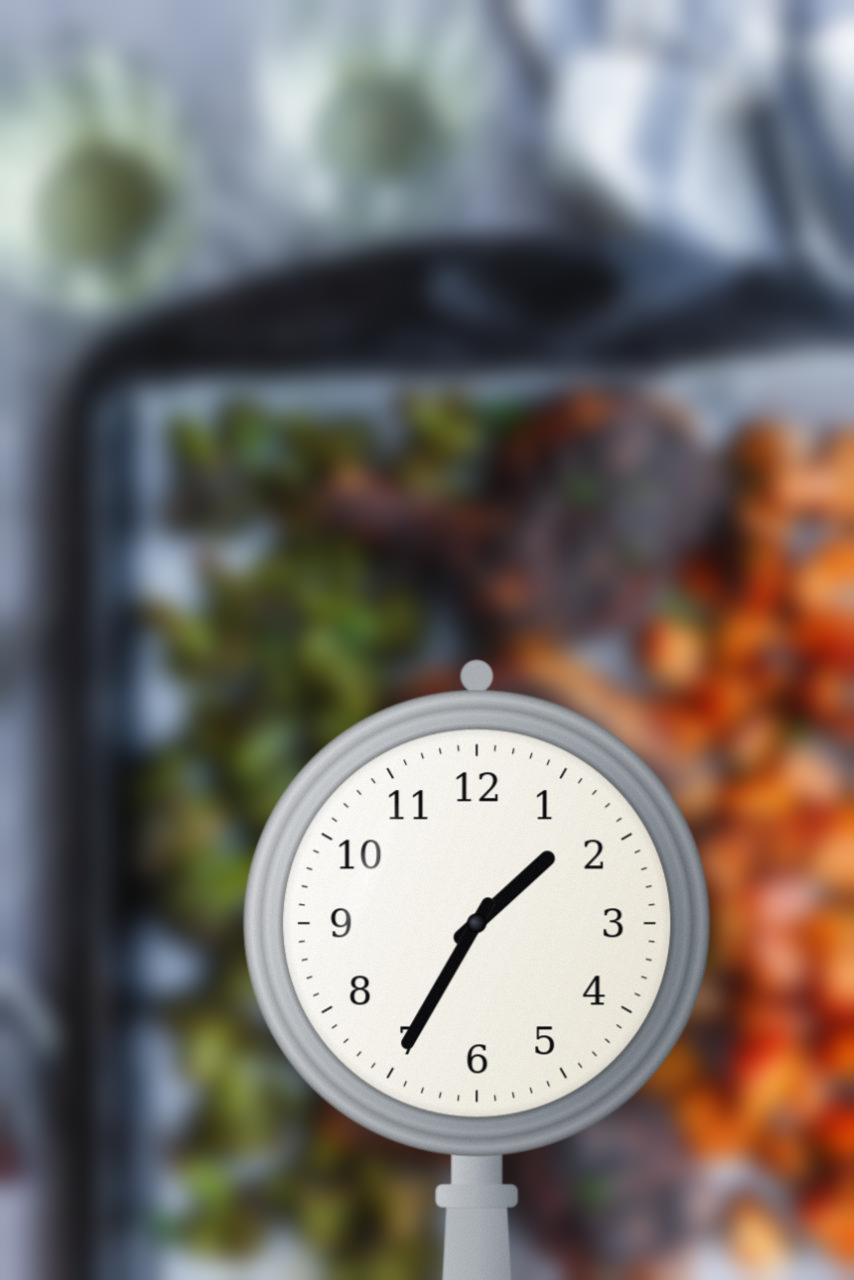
{"hour": 1, "minute": 35}
